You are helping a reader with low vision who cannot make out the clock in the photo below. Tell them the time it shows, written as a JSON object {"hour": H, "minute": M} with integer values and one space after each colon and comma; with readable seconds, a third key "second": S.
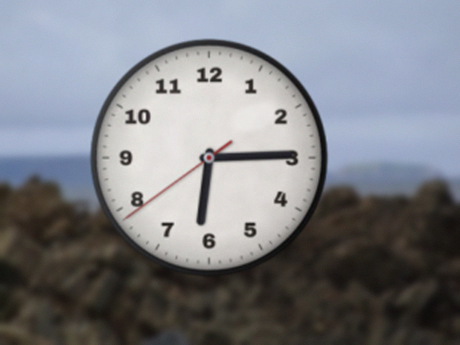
{"hour": 6, "minute": 14, "second": 39}
